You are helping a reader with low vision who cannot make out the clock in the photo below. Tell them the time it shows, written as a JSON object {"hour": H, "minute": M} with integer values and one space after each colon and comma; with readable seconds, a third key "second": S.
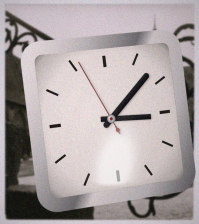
{"hour": 3, "minute": 7, "second": 56}
